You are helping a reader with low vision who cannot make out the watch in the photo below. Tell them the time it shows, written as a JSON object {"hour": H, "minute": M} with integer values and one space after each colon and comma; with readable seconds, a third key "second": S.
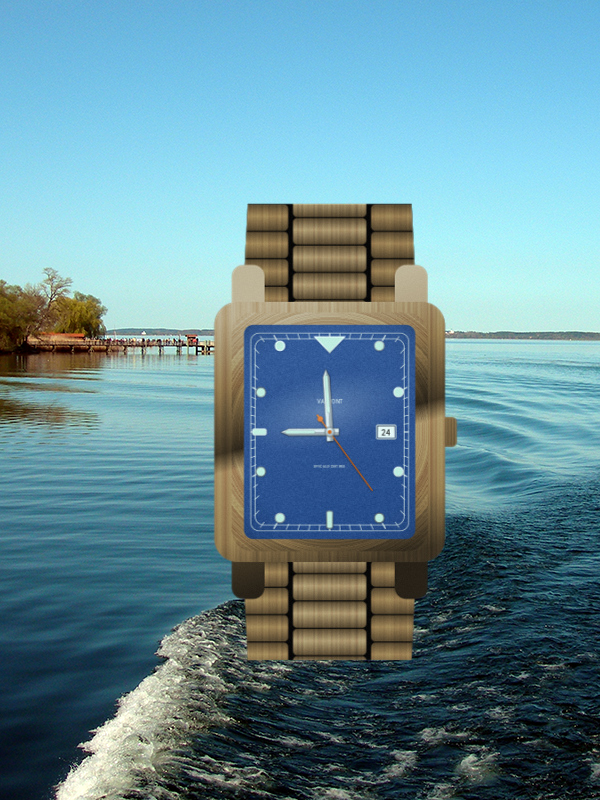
{"hour": 8, "minute": 59, "second": 24}
